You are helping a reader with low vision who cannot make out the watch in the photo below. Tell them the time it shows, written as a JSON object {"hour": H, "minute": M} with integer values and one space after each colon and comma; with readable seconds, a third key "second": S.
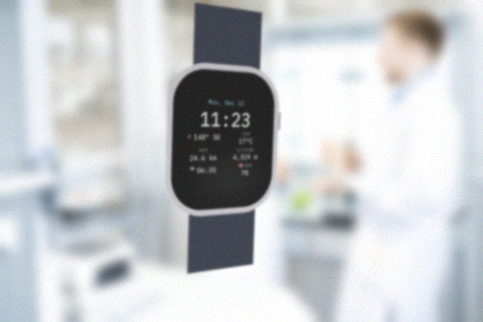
{"hour": 11, "minute": 23}
